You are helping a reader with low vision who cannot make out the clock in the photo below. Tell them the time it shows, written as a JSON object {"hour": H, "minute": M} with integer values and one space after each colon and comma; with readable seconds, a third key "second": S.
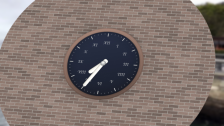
{"hour": 7, "minute": 35}
